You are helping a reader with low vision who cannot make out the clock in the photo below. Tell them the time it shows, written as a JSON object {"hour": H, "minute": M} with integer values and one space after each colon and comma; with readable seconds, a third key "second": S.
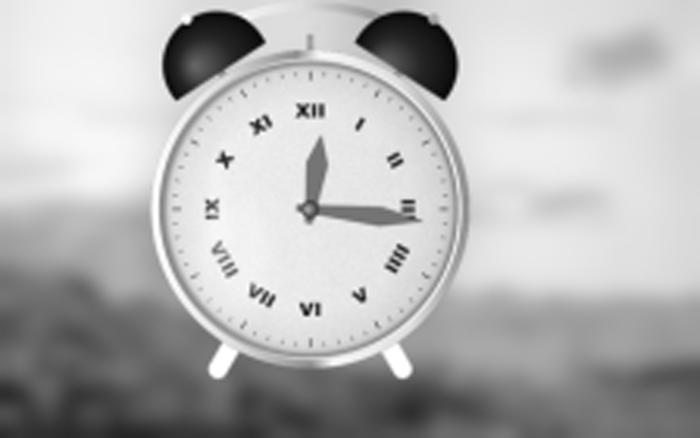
{"hour": 12, "minute": 16}
